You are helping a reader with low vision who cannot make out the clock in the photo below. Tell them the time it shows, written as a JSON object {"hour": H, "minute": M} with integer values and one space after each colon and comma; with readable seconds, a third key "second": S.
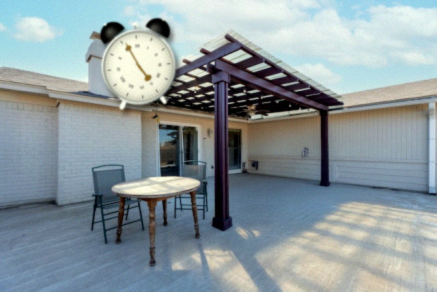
{"hour": 4, "minute": 56}
